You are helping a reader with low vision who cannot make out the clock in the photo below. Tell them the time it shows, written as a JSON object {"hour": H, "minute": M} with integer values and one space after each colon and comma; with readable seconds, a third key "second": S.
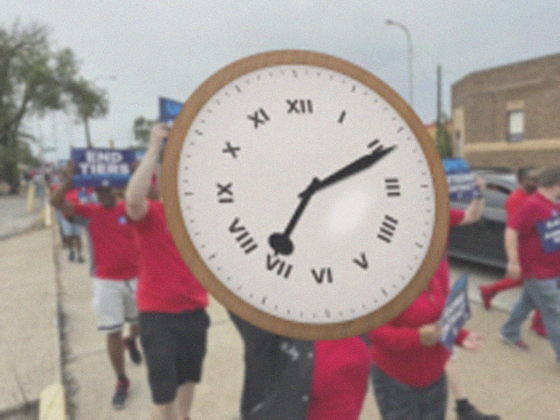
{"hour": 7, "minute": 11}
